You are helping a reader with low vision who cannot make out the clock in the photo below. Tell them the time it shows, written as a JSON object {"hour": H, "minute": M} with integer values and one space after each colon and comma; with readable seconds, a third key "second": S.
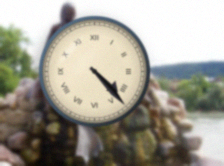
{"hour": 4, "minute": 23}
